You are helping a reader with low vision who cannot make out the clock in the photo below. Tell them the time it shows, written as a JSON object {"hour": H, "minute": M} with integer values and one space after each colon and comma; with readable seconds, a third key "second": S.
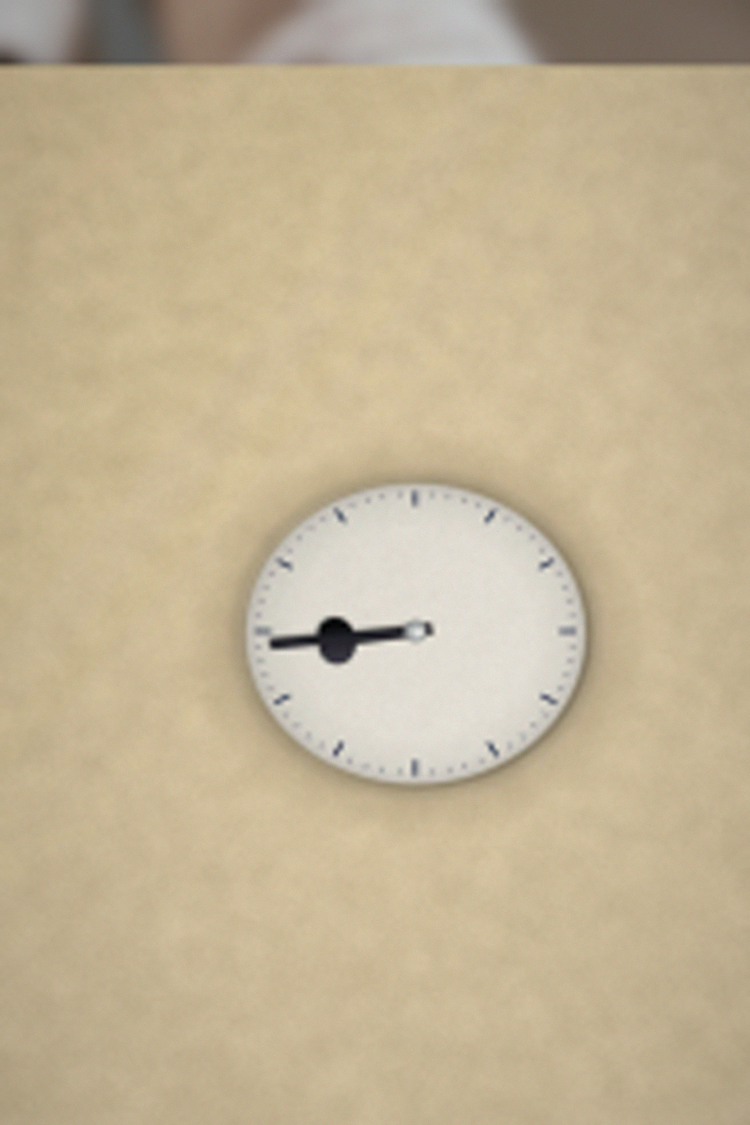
{"hour": 8, "minute": 44}
